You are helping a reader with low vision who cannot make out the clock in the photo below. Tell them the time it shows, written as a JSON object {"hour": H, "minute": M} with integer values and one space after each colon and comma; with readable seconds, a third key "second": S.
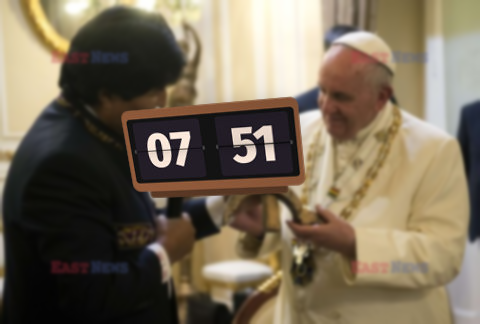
{"hour": 7, "minute": 51}
